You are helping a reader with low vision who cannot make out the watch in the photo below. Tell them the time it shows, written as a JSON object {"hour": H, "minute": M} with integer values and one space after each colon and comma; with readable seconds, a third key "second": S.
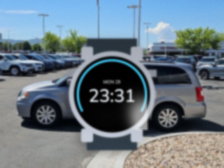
{"hour": 23, "minute": 31}
